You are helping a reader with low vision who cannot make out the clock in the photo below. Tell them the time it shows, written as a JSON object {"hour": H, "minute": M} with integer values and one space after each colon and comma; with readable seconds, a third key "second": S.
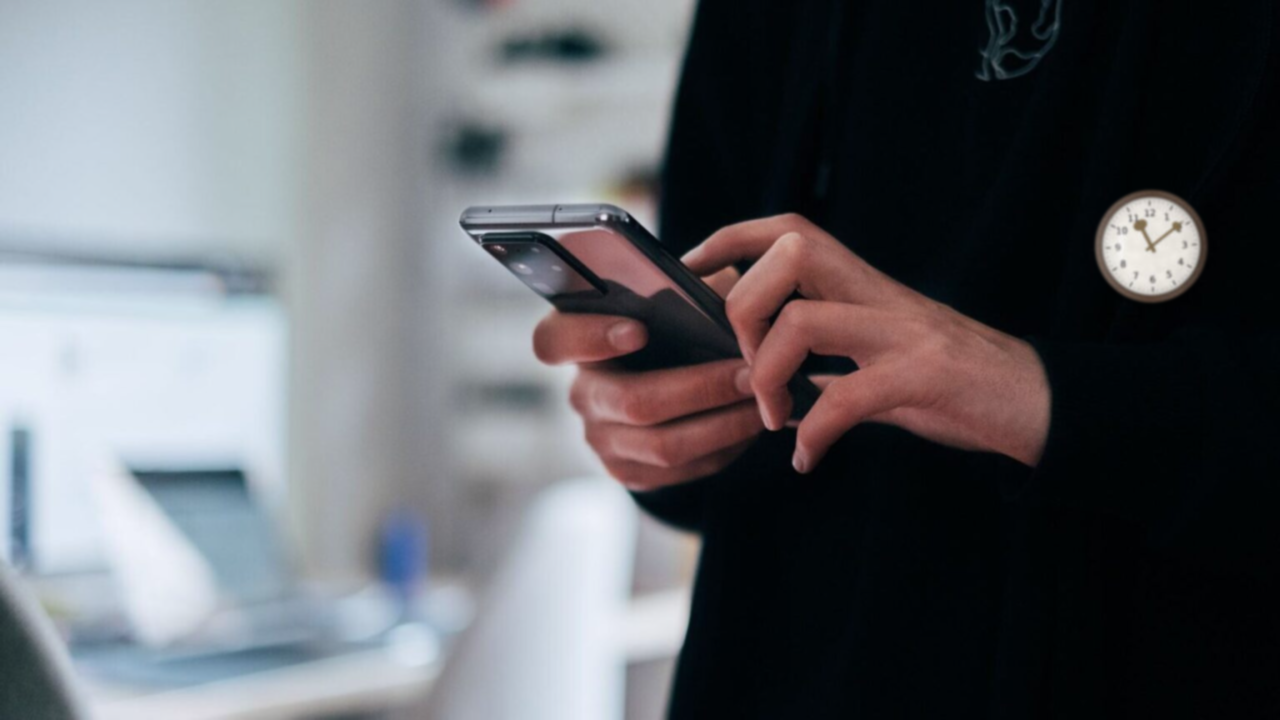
{"hour": 11, "minute": 9}
